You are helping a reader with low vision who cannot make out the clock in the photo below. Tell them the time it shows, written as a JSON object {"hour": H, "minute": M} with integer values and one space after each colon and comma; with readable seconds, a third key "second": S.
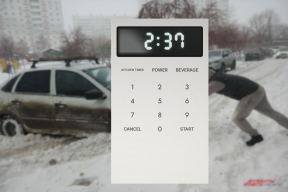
{"hour": 2, "minute": 37}
